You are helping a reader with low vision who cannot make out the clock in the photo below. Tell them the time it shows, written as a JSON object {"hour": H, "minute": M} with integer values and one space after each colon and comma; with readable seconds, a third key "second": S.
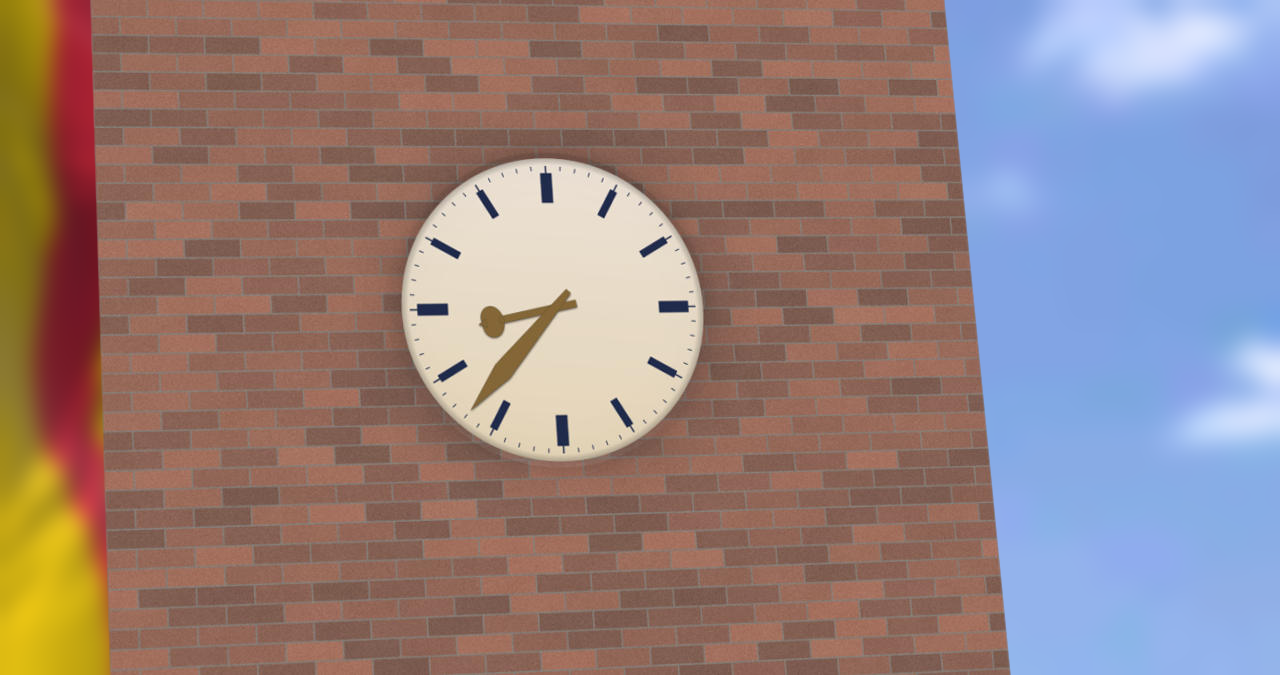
{"hour": 8, "minute": 37}
